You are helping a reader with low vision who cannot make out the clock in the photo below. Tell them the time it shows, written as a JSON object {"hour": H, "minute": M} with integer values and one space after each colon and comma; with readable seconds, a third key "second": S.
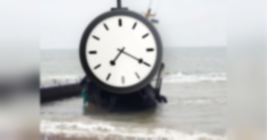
{"hour": 7, "minute": 20}
